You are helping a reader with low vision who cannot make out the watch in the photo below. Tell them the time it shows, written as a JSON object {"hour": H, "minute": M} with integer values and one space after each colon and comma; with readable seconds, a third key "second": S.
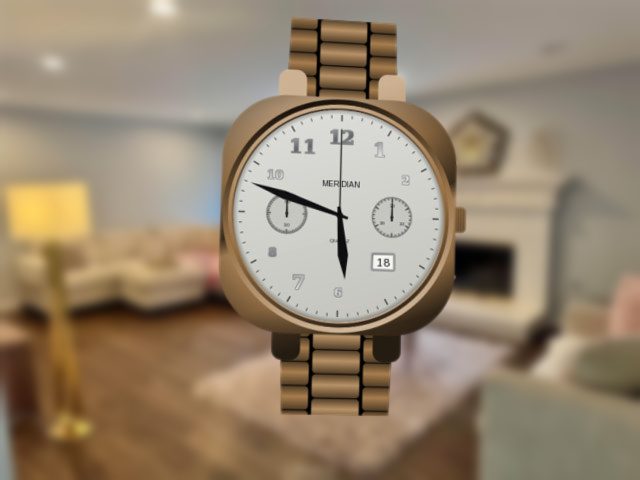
{"hour": 5, "minute": 48}
